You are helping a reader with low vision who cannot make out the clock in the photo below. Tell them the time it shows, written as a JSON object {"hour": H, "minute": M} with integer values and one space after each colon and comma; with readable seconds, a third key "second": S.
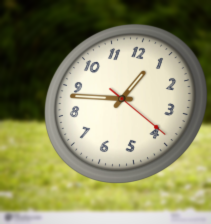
{"hour": 12, "minute": 43, "second": 19}
